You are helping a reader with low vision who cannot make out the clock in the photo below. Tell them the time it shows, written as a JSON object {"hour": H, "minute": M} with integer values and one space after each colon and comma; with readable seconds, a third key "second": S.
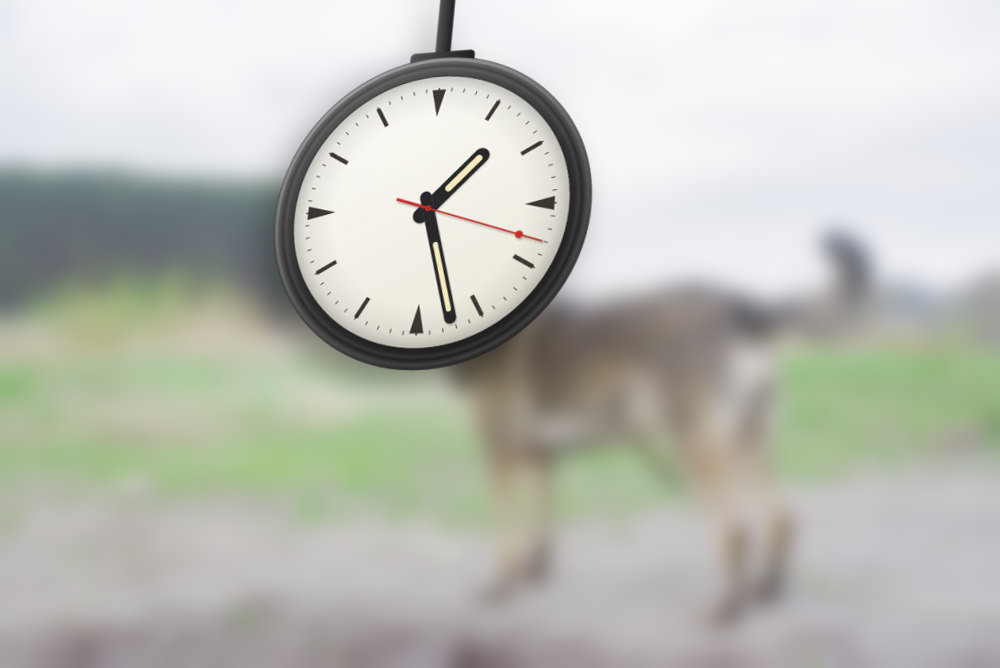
{"hour": 1, "minute": 27, "second": 18}
